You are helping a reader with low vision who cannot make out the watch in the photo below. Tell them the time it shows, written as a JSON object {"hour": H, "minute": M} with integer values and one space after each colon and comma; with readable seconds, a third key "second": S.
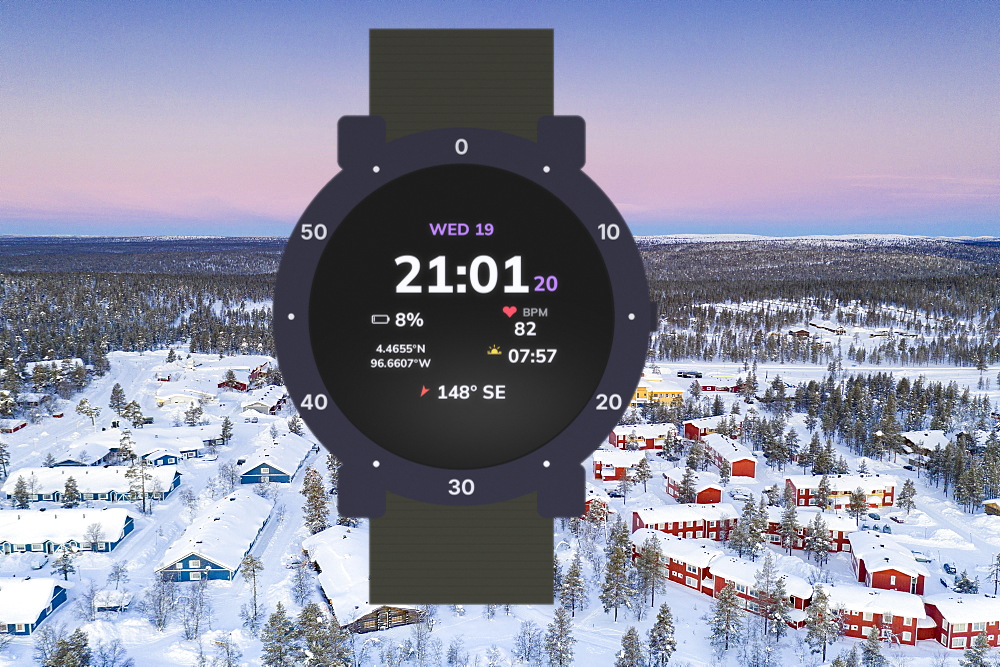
{"hour": 21, "minute": 1, "second": 20}
